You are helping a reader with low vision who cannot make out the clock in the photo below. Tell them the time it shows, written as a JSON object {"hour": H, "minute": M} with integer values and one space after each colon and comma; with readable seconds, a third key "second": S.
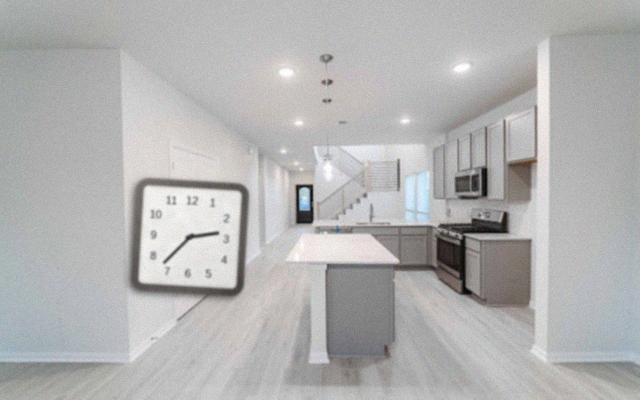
{"hour": 2, "minute": 37}
